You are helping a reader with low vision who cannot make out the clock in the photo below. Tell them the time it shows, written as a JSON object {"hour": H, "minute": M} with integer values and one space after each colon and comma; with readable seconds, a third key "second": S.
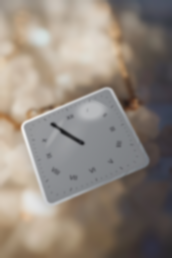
{"hour": 10, "minute": 55}
